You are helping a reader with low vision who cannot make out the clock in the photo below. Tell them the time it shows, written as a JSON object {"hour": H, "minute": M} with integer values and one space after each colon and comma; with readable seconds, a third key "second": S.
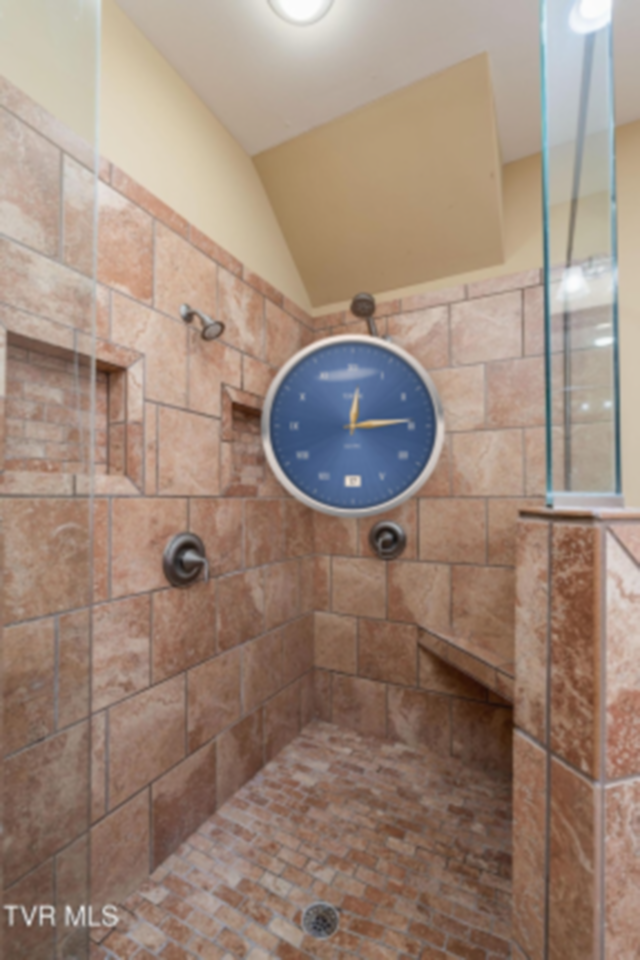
{"hour": 12, "minute": 14}
